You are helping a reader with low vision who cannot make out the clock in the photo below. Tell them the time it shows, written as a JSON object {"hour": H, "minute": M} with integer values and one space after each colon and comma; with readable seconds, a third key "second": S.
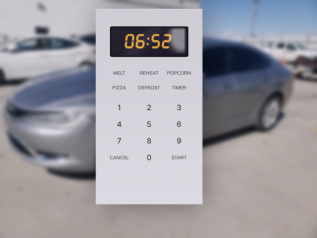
{"hour": 6, "minute": 52}
